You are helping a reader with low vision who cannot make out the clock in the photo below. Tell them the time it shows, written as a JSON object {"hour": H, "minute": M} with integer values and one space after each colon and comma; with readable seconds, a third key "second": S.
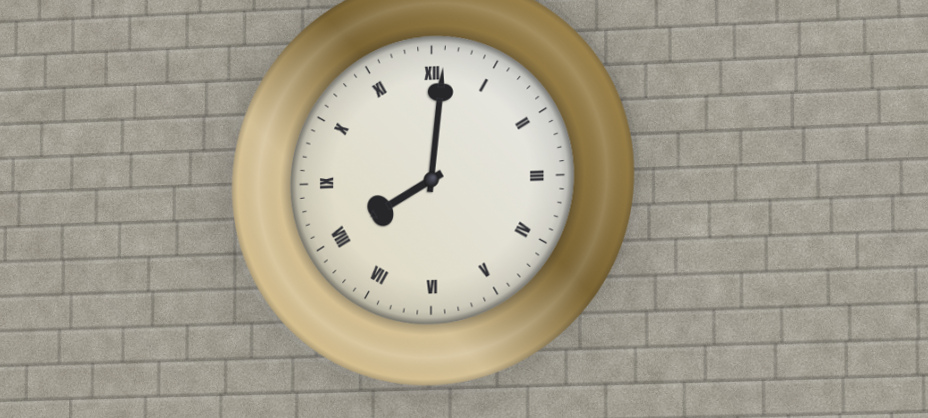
{"hour": 8, "minute": 1}
